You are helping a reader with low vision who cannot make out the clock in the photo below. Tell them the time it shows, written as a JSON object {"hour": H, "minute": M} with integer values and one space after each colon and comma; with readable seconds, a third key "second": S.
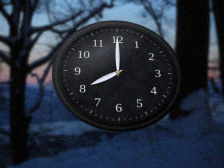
{"hour": 8, "minute": 0}
